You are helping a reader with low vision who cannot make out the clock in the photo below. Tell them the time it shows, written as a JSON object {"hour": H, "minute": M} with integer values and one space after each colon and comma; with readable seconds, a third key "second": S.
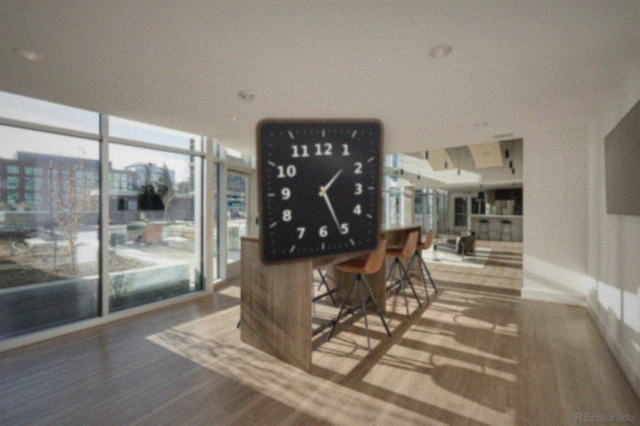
{"hour": 1, "minute": 26}
